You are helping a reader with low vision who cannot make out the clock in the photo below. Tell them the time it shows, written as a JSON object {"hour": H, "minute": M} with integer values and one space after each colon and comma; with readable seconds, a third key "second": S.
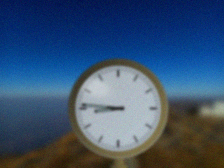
{"hour": 8, "minute": 46}
